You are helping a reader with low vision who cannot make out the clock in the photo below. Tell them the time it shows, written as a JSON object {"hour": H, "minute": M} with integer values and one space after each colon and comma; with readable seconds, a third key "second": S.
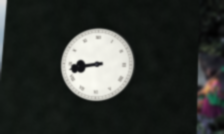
{"hour": 8, "minute": 43}
